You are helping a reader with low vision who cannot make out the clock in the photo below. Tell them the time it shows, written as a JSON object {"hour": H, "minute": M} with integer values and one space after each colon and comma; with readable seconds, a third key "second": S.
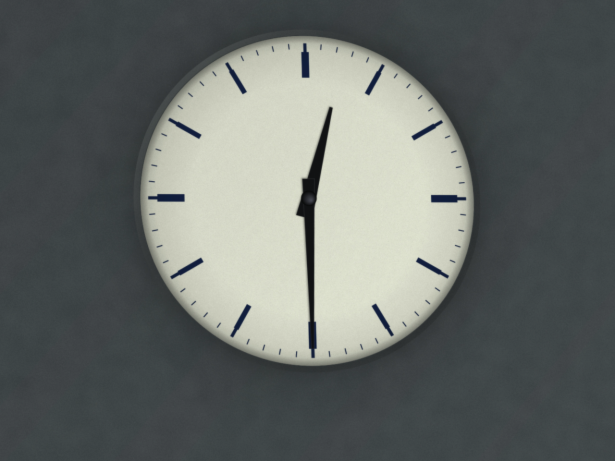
{"hour": 12, "minute": 30}
